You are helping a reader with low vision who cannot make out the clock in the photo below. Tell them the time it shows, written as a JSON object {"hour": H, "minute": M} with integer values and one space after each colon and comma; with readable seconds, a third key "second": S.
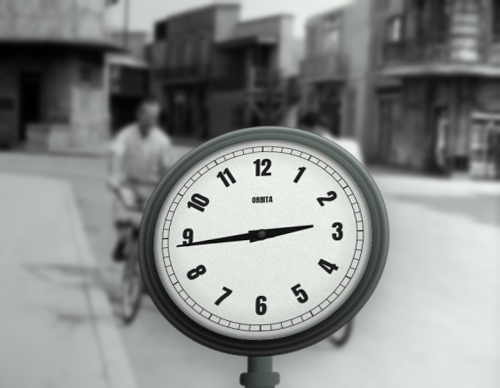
{"hour": 2, "minute": 44}
